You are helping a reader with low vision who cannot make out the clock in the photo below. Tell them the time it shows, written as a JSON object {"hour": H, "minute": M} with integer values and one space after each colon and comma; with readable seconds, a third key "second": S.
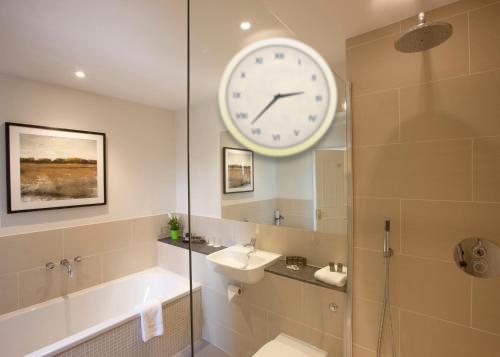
{"hour": 2, "minute": 37}
